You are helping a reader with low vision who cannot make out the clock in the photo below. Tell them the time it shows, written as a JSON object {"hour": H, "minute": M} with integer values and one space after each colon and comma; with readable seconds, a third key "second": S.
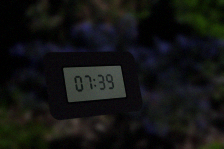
{"hour": 7, "minute": 39}
